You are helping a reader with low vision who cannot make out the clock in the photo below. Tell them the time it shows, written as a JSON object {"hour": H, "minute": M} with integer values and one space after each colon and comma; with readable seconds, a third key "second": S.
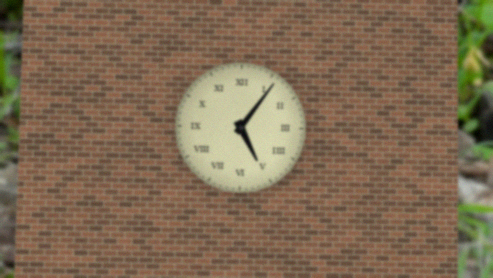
{"hour": 5, "minute": 6}
